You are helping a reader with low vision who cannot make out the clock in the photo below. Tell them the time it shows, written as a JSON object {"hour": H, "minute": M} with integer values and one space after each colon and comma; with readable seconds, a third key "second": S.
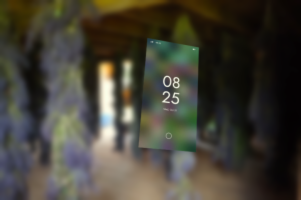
{"hour": 8, "minute": 25}
